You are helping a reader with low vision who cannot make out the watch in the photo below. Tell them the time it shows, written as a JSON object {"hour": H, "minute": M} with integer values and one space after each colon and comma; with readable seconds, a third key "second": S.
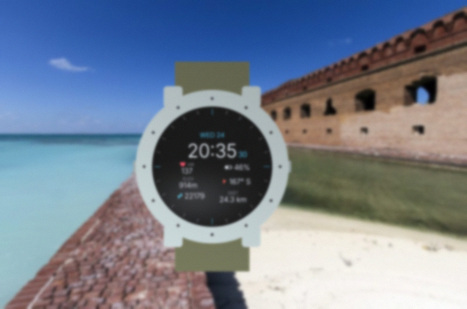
{"hour": 20, "minute": 35}
